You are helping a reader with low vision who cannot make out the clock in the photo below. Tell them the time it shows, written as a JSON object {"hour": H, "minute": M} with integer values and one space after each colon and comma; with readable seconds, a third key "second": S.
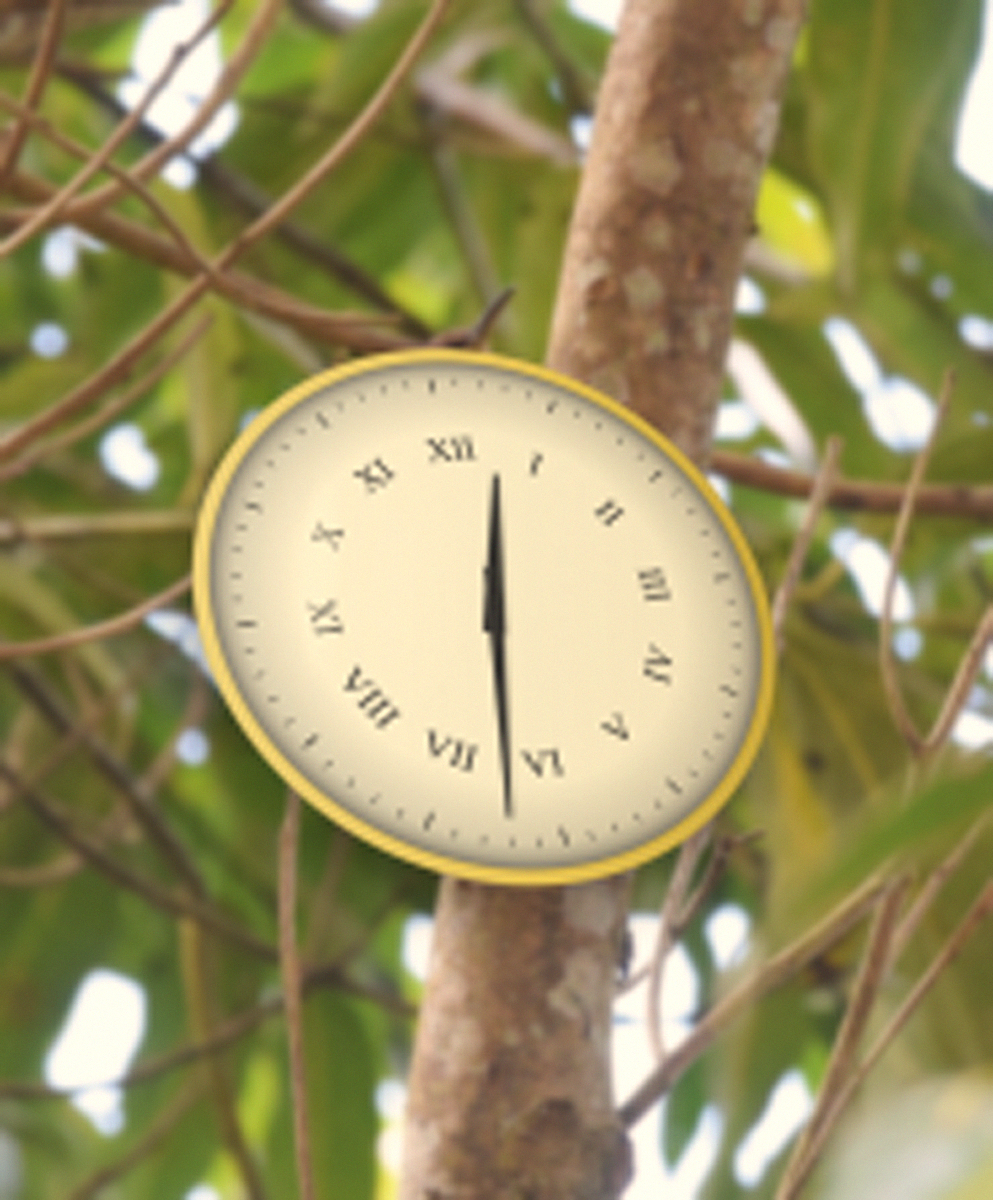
{"hour": 12, "minute": 32}
